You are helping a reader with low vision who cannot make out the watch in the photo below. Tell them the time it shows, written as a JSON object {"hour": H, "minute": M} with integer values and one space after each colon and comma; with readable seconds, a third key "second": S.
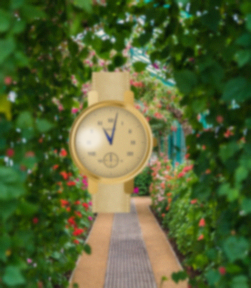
{"hour": 11, "minute": 2}
